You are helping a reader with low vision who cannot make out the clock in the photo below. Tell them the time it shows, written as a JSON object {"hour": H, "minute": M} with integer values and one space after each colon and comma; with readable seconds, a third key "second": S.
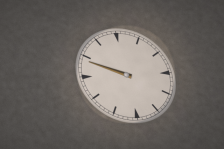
{"hour": 9, "minute": 49}
